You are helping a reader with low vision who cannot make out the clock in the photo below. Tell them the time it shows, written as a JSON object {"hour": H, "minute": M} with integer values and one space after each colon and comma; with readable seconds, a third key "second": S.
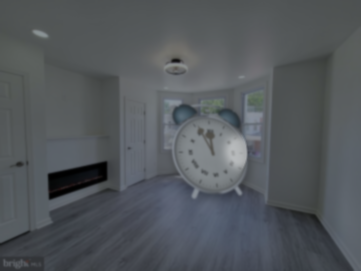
{"hour": 11, "minute": 56}
